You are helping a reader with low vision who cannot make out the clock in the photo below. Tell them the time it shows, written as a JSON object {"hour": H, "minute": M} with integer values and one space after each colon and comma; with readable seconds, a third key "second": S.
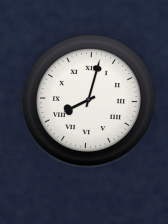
{"hour": 8, "minute": 2}
